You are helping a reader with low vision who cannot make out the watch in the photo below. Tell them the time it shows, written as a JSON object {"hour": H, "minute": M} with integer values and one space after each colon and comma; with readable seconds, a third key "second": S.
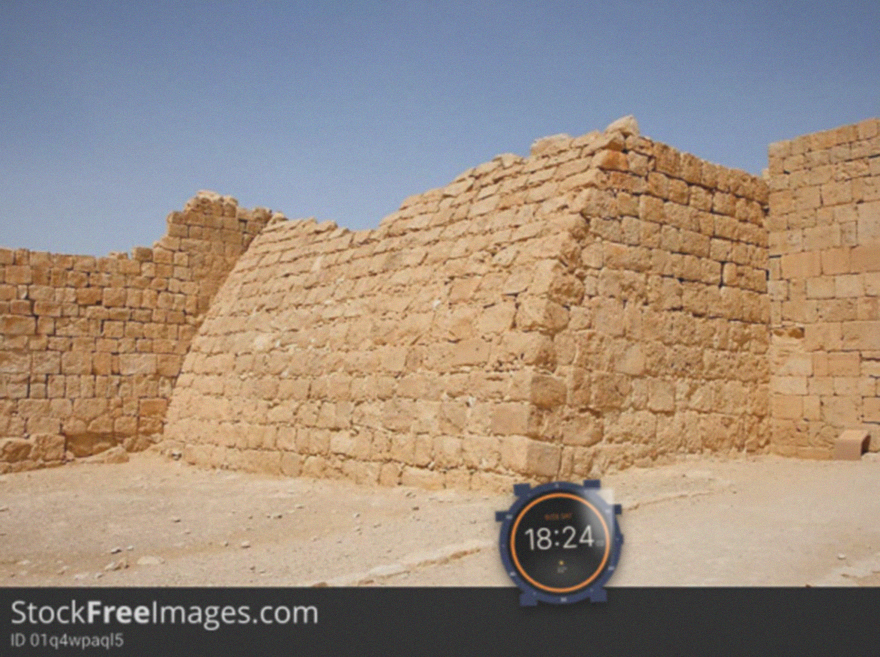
{"hour": 18, "minute": 24}
